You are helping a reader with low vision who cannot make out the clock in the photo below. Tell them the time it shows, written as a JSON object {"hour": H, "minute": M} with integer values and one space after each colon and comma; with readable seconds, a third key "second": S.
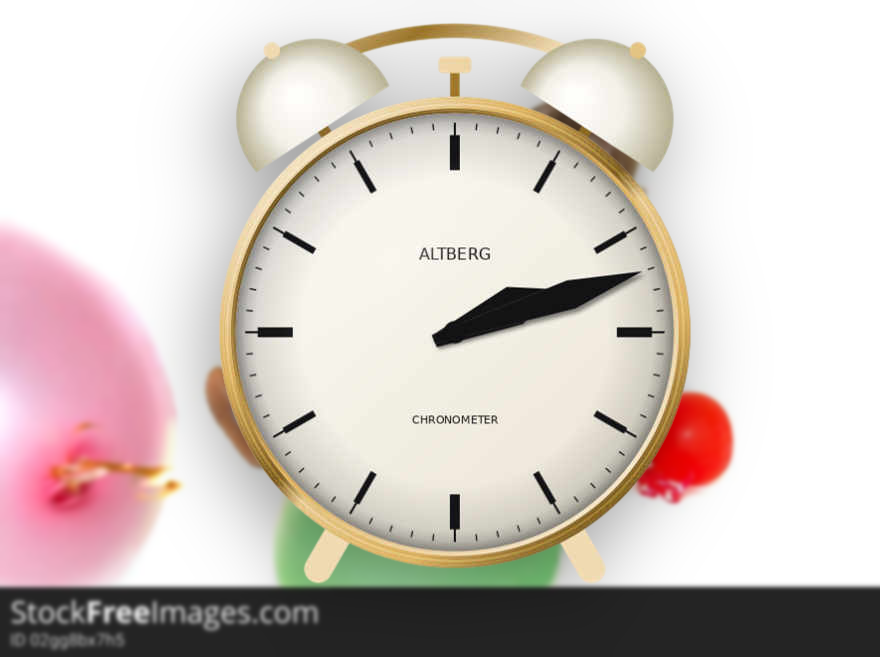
{"hour": 2, "minute": 12}
